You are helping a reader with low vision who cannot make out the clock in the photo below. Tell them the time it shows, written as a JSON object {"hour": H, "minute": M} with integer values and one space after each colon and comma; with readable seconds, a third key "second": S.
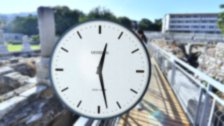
{"hour": 12, "minute": 28}
